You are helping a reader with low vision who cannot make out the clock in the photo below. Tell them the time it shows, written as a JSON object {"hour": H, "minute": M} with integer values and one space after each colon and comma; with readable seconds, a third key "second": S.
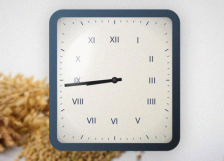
{"hour": 8, "minute": 44}
